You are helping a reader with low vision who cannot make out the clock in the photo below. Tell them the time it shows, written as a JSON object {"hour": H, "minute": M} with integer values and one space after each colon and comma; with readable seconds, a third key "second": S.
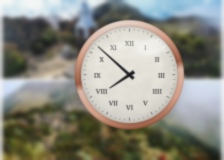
{"hour": 7, "minute": 52}
